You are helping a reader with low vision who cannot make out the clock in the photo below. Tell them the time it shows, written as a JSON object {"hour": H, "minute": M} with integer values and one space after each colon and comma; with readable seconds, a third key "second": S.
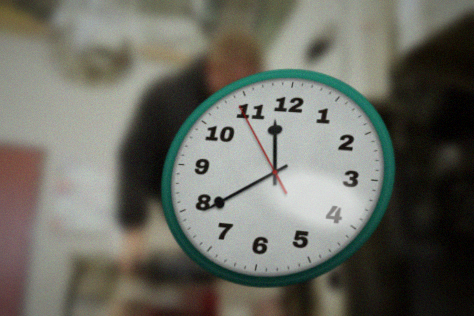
{"hour": 11, "minute": 38, "second": 54}
